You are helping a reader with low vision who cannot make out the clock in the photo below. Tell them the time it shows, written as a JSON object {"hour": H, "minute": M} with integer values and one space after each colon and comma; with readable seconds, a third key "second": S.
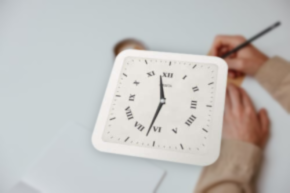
{"hour": 11, "minute": 32}
